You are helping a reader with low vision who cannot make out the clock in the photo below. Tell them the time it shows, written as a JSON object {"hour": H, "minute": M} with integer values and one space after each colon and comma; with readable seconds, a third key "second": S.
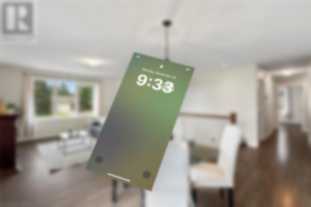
{"hour": 9, "minute": 33}
